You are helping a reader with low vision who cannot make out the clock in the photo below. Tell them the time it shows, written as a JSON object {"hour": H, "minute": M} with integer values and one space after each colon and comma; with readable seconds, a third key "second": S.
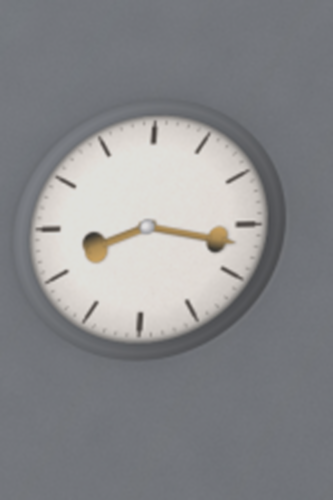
{"hour": 8, "minute": 17}
